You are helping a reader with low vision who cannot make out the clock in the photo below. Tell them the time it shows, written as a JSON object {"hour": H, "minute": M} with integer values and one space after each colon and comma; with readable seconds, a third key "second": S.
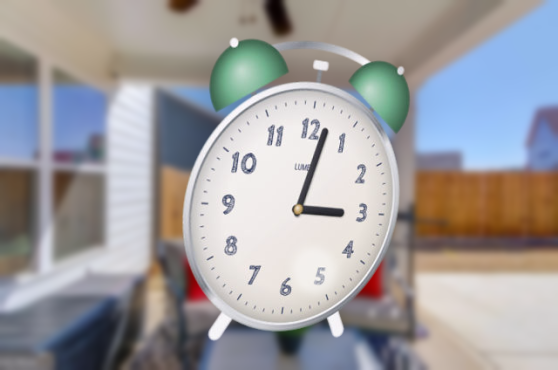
{"hour": 3, "minute": 2}
